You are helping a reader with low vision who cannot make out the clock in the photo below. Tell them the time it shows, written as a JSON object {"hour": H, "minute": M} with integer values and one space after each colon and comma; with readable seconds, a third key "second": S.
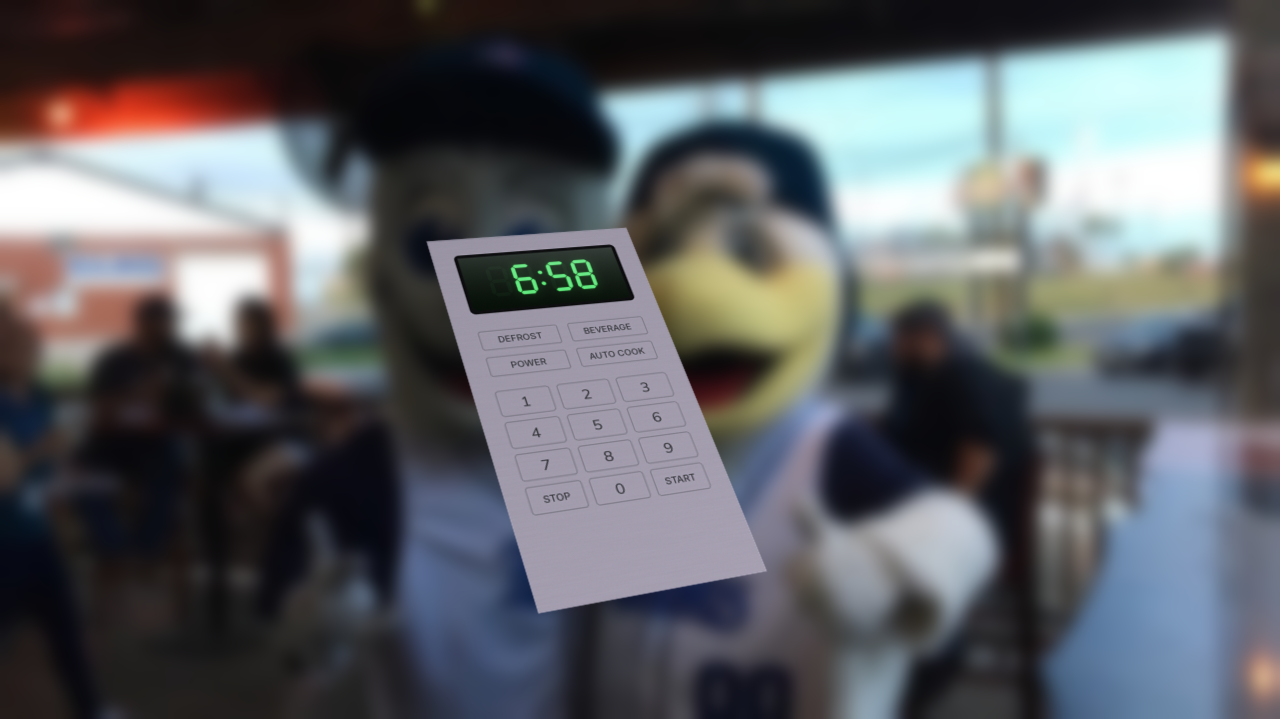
{"hour": 6, "minute": 58}
